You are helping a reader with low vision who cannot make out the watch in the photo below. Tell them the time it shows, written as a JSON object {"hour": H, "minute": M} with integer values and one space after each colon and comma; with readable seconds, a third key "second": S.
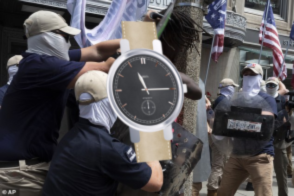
{"hour": 11, "minute": 15}
